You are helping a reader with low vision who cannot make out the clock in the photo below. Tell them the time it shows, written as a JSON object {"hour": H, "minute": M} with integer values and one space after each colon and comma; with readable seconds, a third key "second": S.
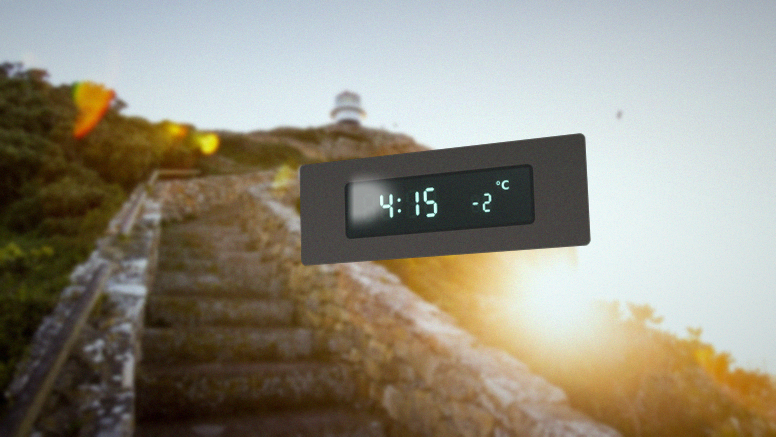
{"hour": 4, "minute": 15}
